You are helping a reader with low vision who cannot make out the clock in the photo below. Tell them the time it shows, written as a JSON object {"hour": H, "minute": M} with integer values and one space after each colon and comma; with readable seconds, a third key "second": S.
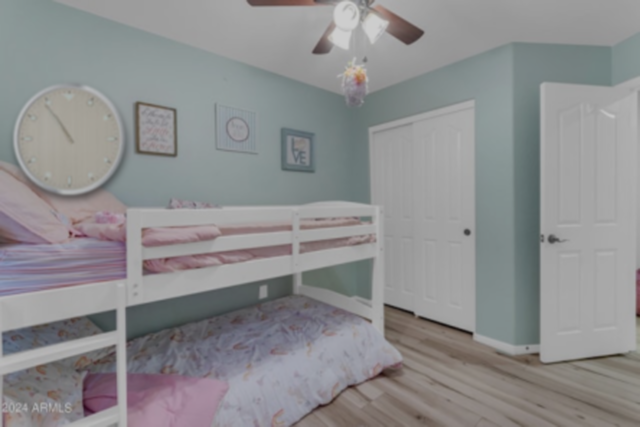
{"hour": 10, "minute": 54}
